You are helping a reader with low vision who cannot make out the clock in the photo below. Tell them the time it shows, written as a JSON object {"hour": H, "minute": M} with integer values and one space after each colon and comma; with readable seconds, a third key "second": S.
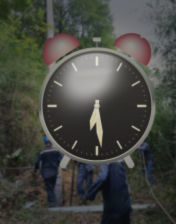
{"hour": 6, "minute": 29}
